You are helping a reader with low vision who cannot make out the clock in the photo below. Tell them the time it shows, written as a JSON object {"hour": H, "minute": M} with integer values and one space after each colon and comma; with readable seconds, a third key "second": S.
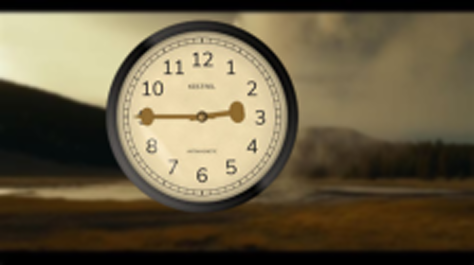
{"hour": 2, "minute": 45}
